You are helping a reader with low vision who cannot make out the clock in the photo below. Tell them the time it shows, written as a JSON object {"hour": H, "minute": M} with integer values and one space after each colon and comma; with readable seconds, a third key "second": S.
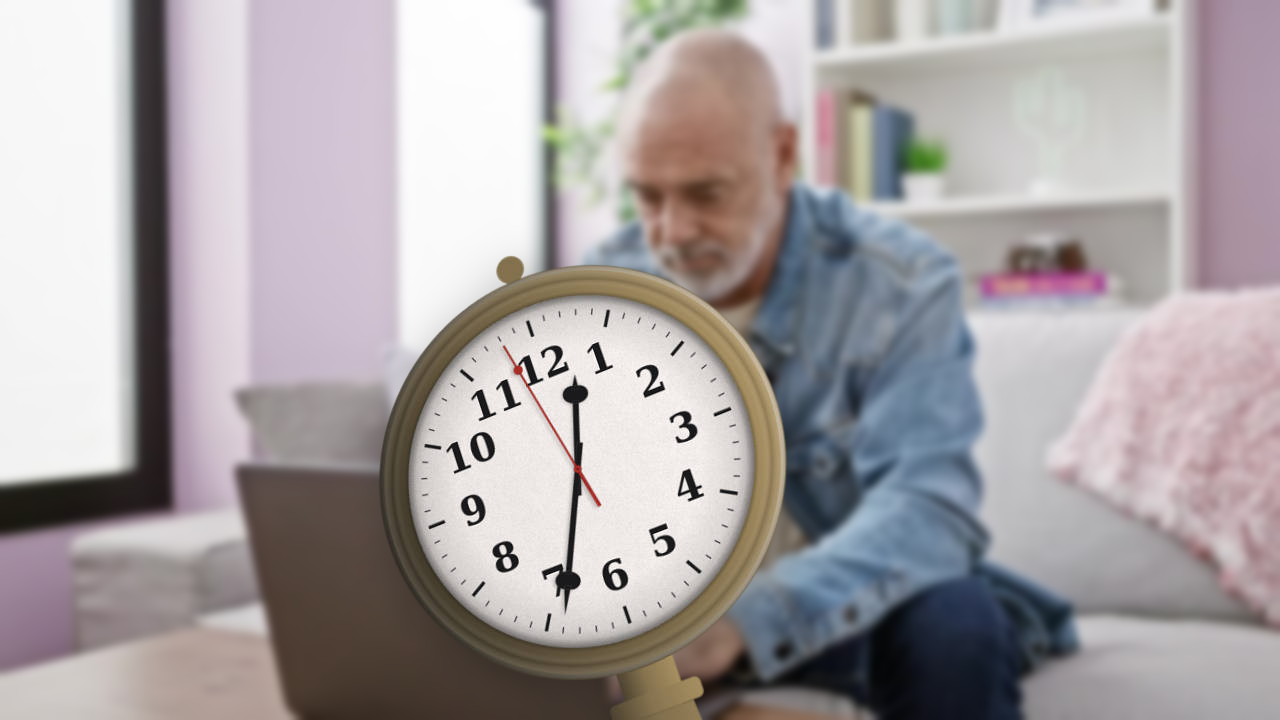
{"hour": 12, "minute": 33, "second": 58}
